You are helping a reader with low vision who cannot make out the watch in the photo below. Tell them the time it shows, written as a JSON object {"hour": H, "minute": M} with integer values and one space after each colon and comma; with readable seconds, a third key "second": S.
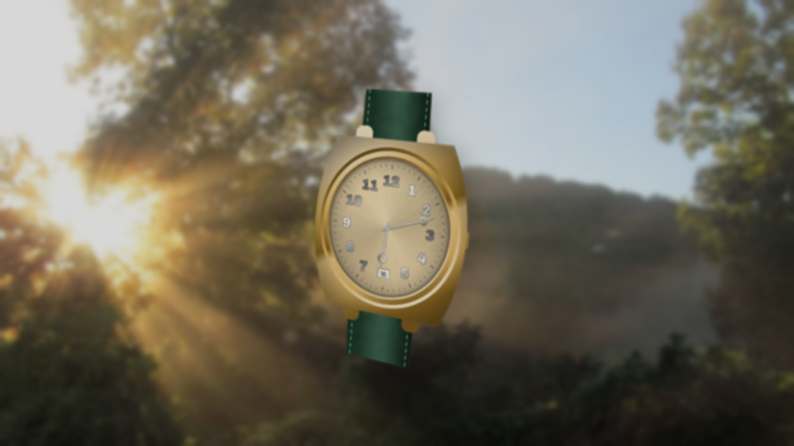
{"hour": 6, "minute": 12}
